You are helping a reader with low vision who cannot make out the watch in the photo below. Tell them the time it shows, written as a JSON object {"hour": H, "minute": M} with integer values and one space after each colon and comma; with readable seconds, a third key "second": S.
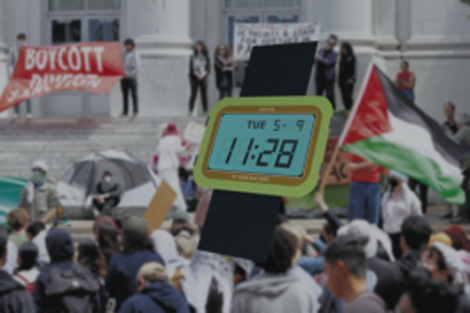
{"hour": 11, "minute": 28}
